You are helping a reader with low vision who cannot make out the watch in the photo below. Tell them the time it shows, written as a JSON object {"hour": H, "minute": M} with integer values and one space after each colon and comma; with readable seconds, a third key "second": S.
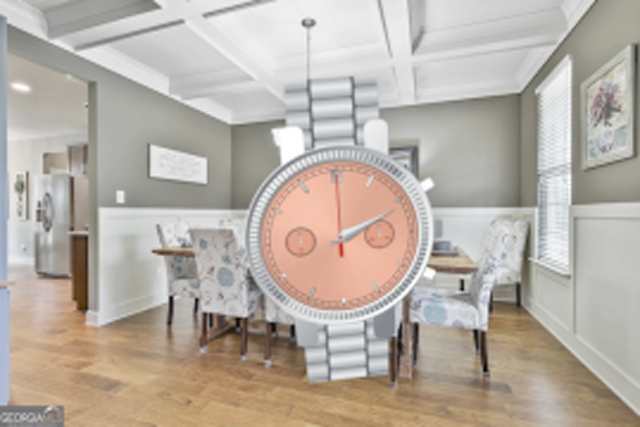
{"hour": 2, "minute": 11}
